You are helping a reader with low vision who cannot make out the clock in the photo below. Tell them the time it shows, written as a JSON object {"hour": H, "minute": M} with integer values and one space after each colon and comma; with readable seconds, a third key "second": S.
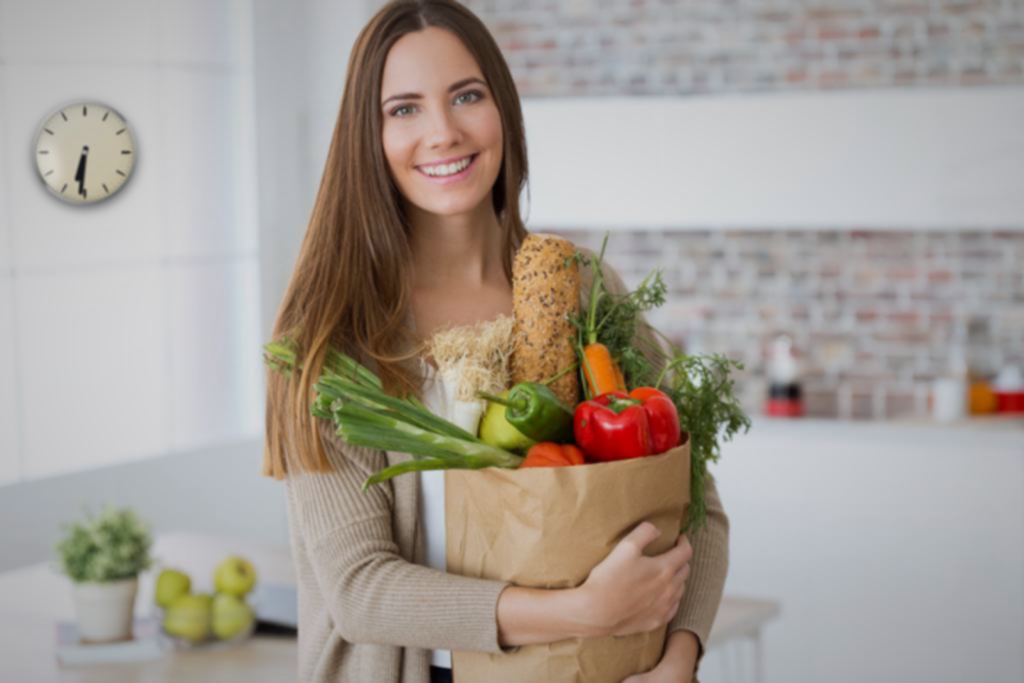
{"hour": 6, "minute": 31}
